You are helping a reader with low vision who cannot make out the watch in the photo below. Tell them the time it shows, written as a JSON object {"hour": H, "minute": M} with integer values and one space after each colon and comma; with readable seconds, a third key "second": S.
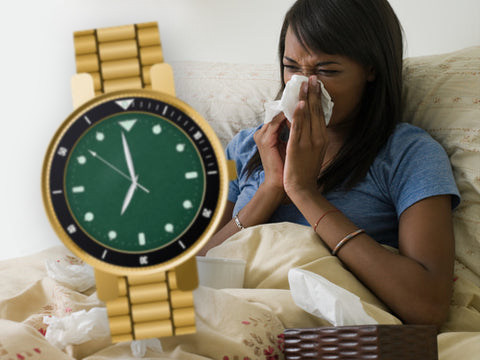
{"hour": 6, "minute": 58, "second": 52}
